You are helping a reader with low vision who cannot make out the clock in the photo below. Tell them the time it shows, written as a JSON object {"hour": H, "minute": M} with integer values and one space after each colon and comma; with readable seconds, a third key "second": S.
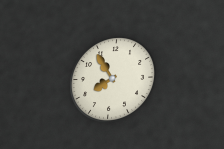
{"hour": 7, "minute": 54}
